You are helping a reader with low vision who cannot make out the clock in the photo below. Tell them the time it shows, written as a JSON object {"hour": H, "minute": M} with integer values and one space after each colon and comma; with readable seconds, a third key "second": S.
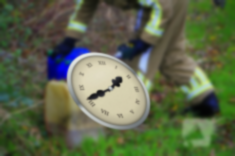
{"hour": 1, "minute": 41}
